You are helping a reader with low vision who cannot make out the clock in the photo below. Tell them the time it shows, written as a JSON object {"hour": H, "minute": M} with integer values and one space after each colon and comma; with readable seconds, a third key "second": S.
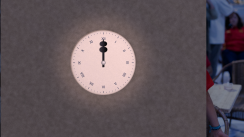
{"hour": 12, "minute": 0}
